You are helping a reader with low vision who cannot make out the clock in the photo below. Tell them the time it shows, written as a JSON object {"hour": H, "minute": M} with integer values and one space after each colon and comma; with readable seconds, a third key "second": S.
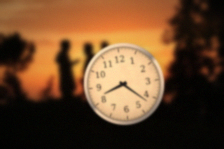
{"hour": 8, "minute": 22}
